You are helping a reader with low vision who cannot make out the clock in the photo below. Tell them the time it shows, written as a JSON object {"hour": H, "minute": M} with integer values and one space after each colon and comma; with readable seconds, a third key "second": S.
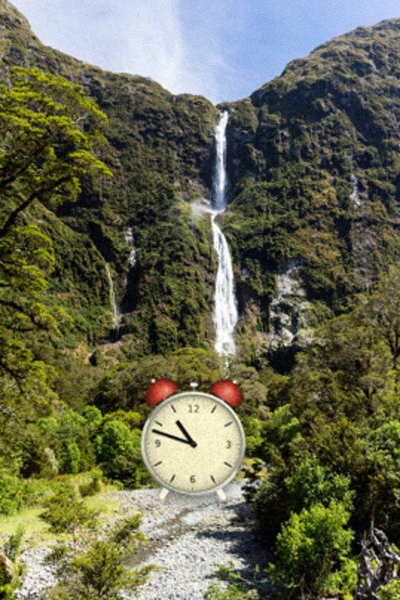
{"hour": 10, "minute": 48}
